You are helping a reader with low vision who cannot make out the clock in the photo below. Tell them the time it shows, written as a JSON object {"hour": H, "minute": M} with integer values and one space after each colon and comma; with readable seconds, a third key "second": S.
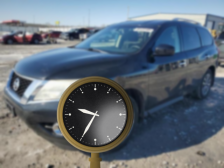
{"hour": 9, "minute": 35}
